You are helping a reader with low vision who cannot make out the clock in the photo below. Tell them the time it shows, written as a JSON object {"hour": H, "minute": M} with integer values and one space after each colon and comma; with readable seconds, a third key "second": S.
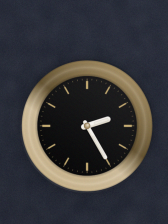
{"hour": 2, "minute": 25}
